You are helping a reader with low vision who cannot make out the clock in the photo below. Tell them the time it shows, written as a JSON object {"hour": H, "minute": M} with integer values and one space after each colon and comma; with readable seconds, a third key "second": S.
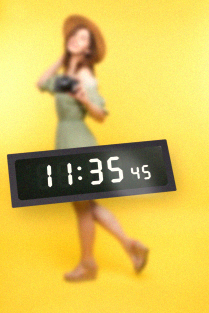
{"hour": 11, "minute": 35, "second": 45}
